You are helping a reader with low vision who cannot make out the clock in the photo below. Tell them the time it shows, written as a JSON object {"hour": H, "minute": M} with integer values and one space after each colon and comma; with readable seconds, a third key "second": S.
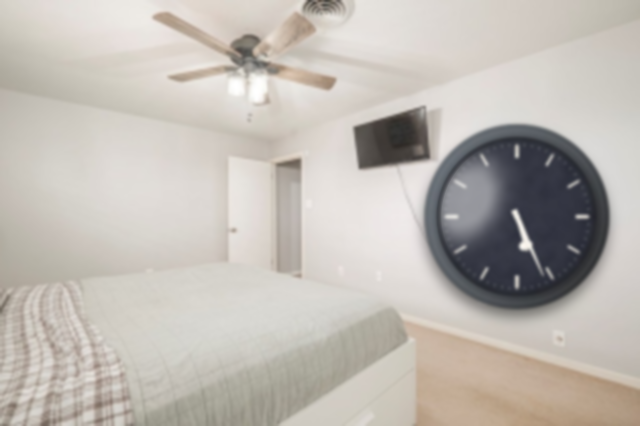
{"hour": 5, "minute": 26}
